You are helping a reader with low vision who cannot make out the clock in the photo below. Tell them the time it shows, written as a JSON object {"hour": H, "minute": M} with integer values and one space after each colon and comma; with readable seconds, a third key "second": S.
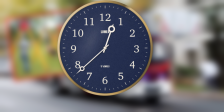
{"hour": 12, "minute": 38}
